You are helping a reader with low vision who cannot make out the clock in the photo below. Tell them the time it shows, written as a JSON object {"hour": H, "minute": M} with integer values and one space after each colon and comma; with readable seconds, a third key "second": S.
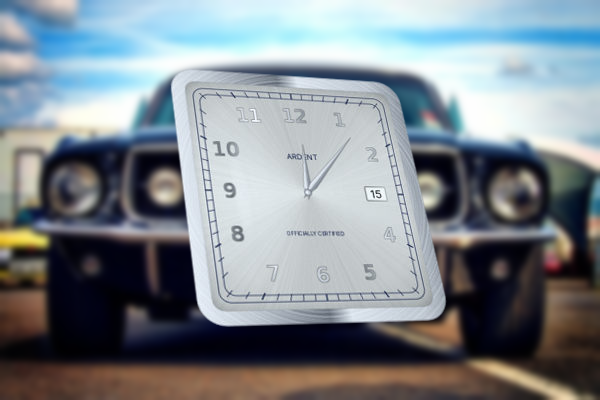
{"hour": 12, "minute": 7}
